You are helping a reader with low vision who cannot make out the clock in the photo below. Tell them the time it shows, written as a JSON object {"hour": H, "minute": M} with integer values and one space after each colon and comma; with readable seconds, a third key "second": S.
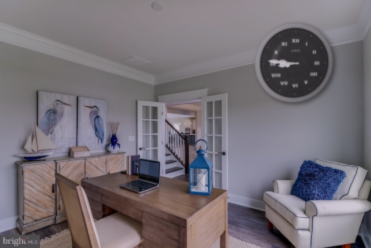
{"hour": 8, "minute": 46}
